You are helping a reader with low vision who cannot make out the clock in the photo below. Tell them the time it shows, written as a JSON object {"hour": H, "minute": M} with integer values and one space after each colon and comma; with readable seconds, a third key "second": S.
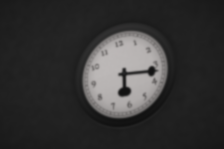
{"hour": 6, "minute": 17}
